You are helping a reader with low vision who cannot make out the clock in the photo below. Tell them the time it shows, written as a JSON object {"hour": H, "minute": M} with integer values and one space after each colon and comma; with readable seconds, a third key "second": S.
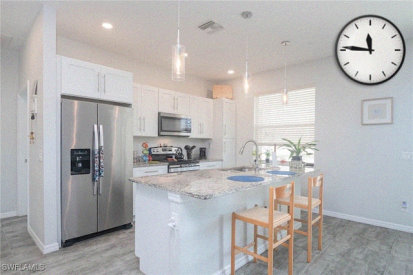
{"hour": 11, "minute": 46}
